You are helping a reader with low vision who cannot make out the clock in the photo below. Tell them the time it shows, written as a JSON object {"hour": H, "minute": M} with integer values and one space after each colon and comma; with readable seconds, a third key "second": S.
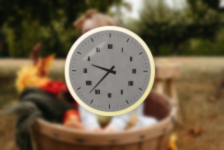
{"hour": 9, "minute": 37}
